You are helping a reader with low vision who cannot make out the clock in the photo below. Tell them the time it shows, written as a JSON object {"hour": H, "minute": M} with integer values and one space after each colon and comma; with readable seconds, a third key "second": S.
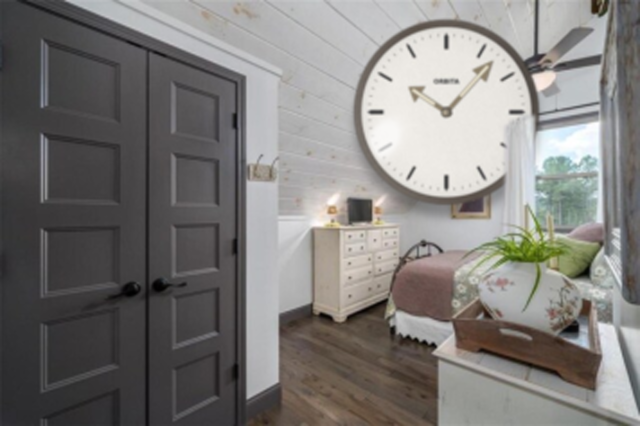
{"hour": 10, "minute": 7}
